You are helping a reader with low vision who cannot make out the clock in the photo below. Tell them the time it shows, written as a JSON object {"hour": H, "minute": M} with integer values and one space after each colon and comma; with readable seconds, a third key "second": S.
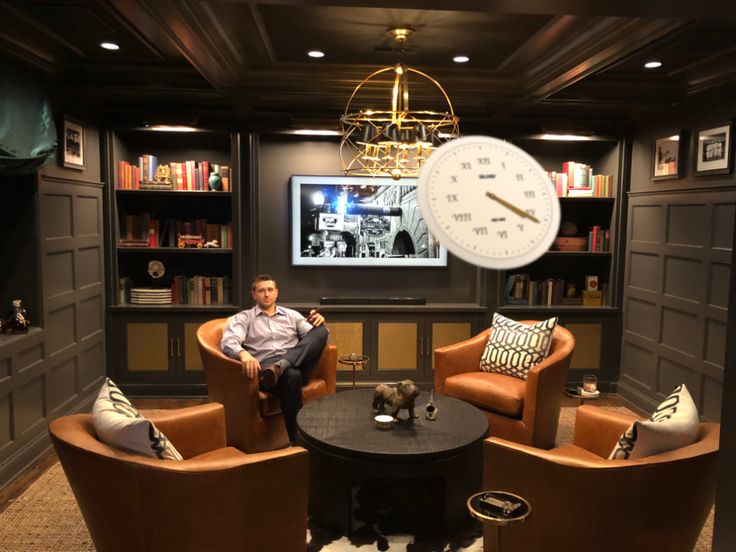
{"hour": 4, "minute": 21}
